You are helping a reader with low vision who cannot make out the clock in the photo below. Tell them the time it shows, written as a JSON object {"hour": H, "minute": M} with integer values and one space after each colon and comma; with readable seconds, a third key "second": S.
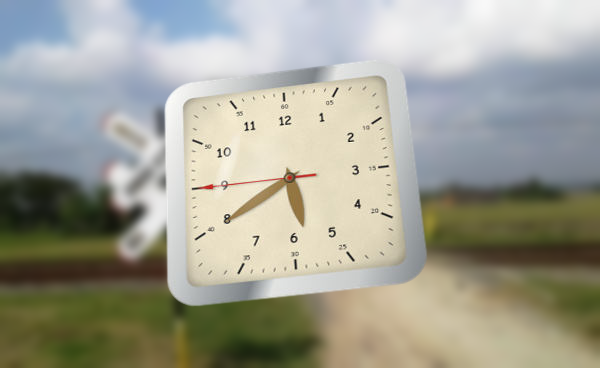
{"hour": 5, "minute": 39, "second": 45}
